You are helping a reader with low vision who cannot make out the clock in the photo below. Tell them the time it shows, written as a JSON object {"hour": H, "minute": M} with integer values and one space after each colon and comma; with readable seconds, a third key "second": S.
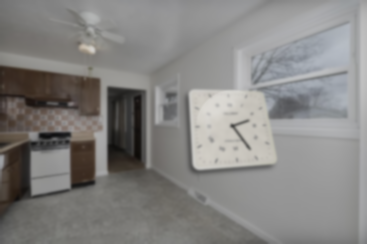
{"hour": 2, "minute": 25}
